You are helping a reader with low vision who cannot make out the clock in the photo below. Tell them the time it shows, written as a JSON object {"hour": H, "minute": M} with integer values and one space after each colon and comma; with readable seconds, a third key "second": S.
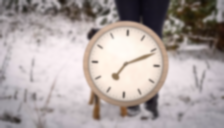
{"hour": 7, "minute": 11}
